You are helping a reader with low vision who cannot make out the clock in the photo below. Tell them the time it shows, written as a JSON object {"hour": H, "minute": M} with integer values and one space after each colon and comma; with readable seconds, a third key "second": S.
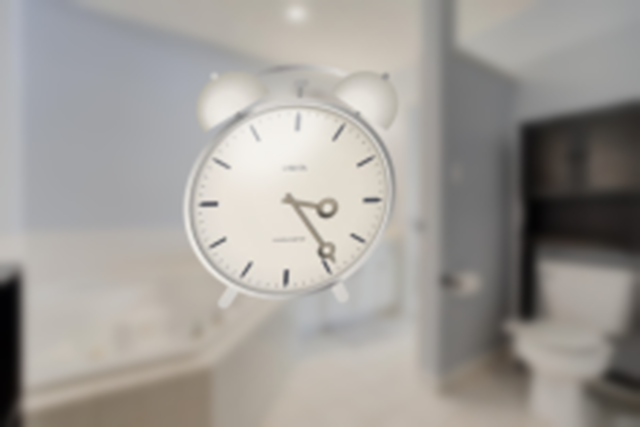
{"hour": 3, "minute": 24}
